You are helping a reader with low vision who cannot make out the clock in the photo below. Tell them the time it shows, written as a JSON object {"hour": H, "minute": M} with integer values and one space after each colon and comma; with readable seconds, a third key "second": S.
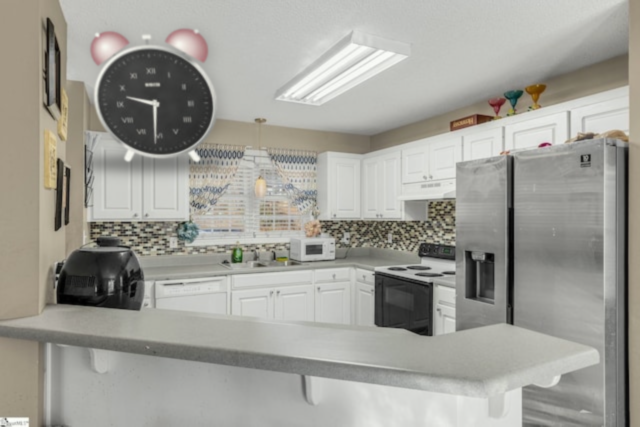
{"hour": 9, "minute": 31}
